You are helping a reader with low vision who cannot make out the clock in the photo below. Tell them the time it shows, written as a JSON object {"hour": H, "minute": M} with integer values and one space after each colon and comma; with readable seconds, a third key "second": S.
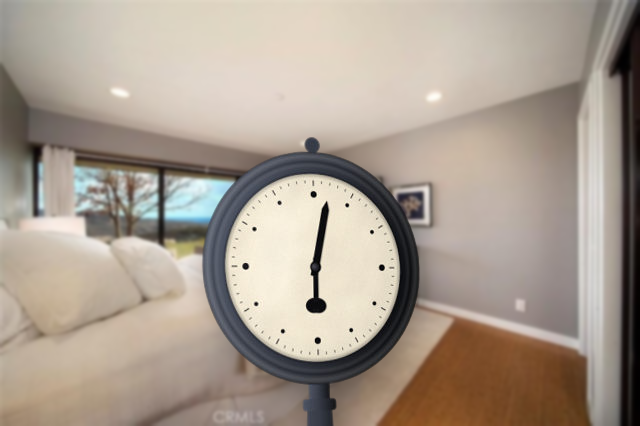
{"hour": 6, "minute": 2}
